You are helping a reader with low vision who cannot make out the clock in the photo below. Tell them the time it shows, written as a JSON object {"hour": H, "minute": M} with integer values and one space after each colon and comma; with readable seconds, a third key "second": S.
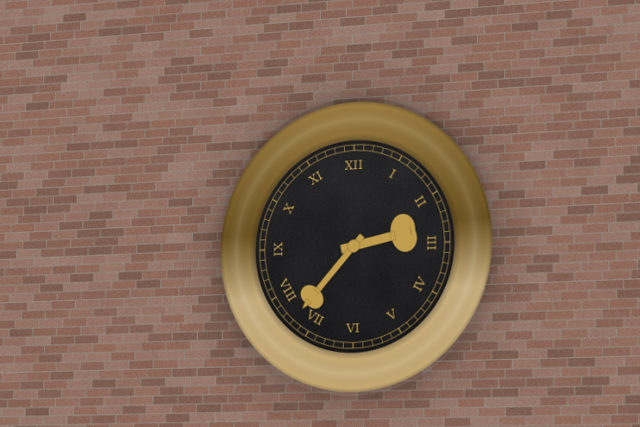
{"hour": 2, "minute": 37}
